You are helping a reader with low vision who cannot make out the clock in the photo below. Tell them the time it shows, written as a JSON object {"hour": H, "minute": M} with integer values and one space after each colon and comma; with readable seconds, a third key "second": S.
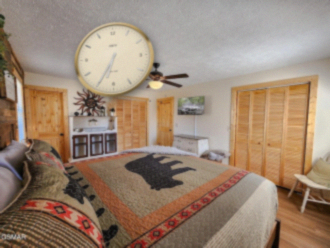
{"hour": 6, "minute": 35}
